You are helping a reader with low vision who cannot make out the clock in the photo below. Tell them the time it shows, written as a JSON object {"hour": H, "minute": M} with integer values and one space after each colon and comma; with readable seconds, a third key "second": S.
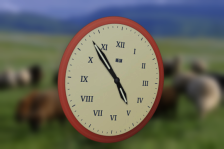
{"hour": 4, "minute": 53}
